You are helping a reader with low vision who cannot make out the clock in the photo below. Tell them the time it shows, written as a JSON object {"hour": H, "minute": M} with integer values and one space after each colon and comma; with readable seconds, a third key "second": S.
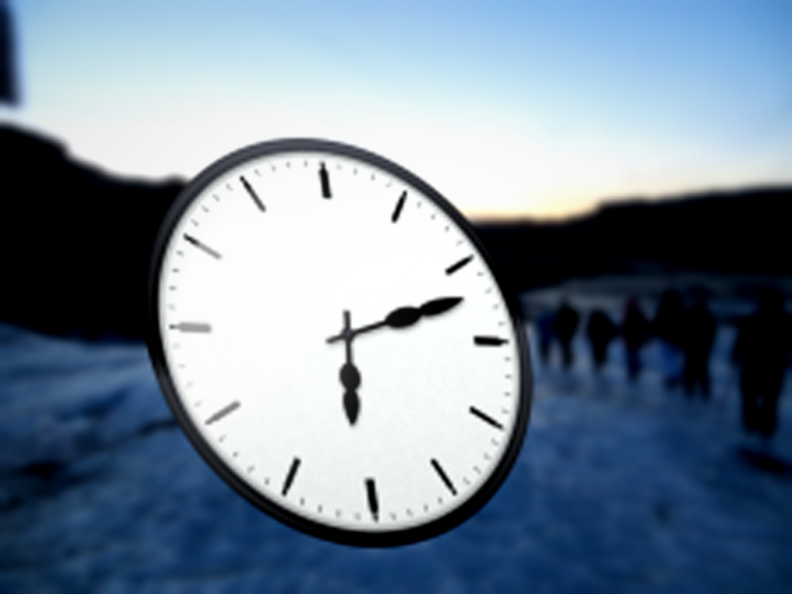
{"hour": 6, "minute": 12}
